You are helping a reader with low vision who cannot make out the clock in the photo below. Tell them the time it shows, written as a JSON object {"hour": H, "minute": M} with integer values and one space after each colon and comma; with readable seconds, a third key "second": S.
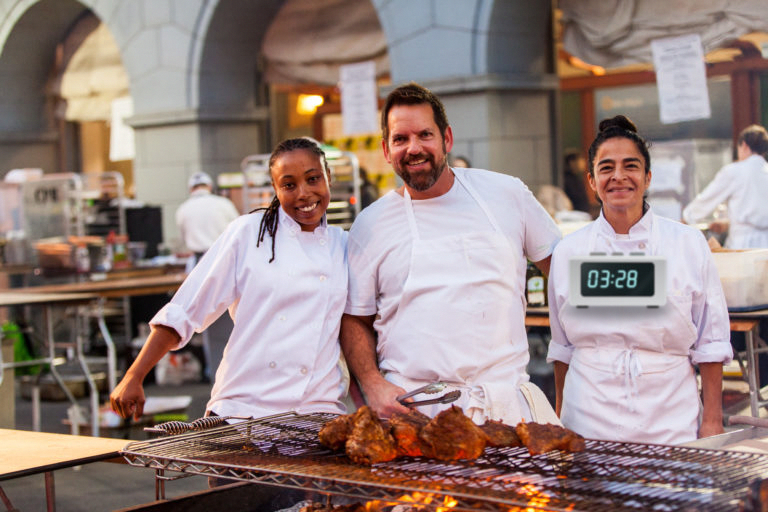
{"hour": 3, "minute": 28}
